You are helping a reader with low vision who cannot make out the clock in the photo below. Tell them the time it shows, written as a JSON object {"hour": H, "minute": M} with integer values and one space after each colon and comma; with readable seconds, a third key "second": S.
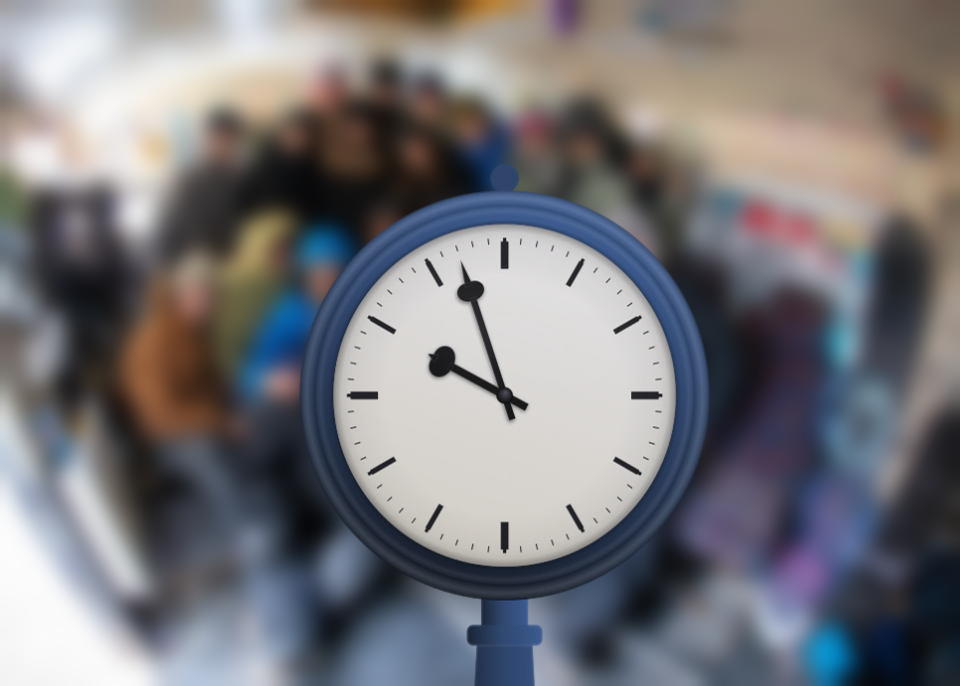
{"hour": 9, "minute": 57}
